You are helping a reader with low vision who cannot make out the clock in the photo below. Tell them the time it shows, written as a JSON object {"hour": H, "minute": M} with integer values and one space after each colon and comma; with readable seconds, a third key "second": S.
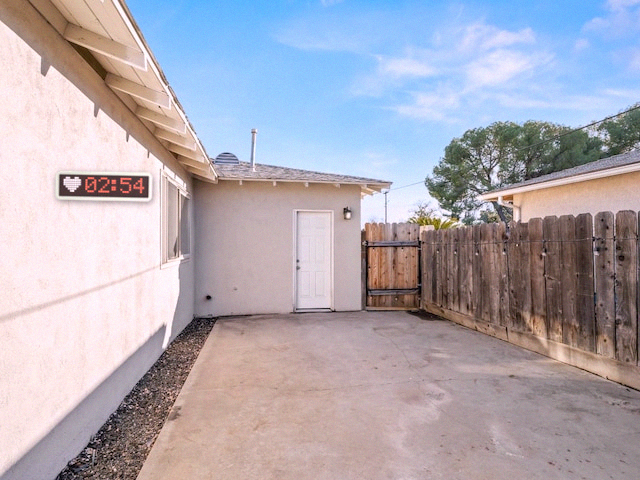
{"hour": 2, "minute": 54}
